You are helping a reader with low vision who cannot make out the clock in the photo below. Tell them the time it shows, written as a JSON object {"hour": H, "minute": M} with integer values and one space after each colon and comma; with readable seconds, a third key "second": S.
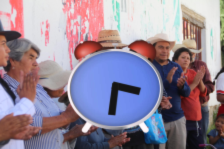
{"hour": 3, "minute": 31}
